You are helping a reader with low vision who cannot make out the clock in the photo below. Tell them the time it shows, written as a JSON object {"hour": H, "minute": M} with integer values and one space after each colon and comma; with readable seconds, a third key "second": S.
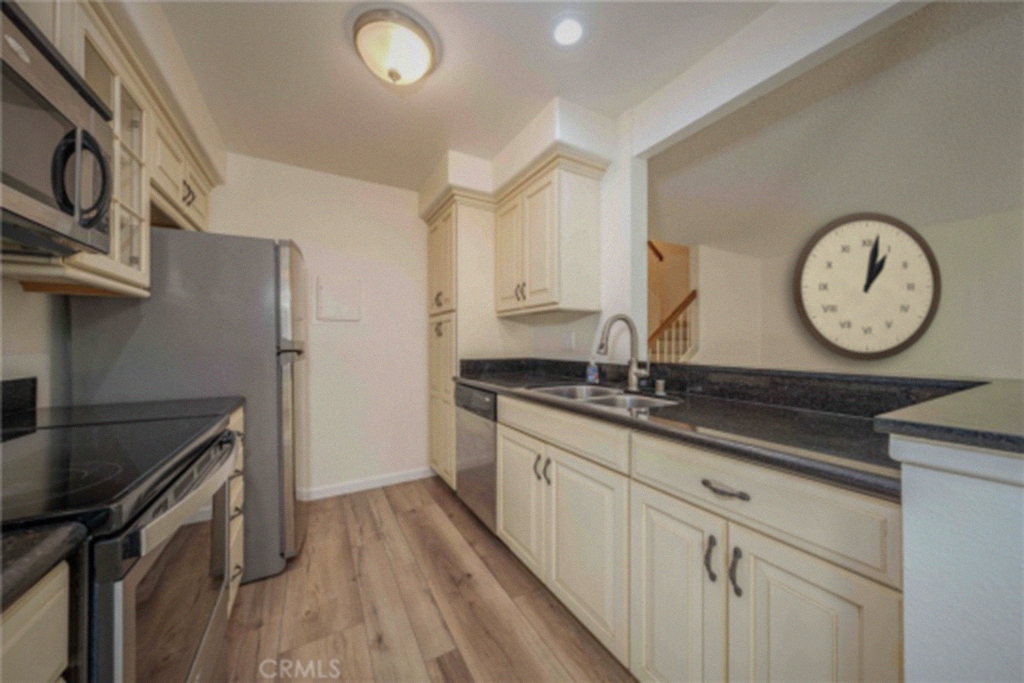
{"hour": 1, "minute": 2}
